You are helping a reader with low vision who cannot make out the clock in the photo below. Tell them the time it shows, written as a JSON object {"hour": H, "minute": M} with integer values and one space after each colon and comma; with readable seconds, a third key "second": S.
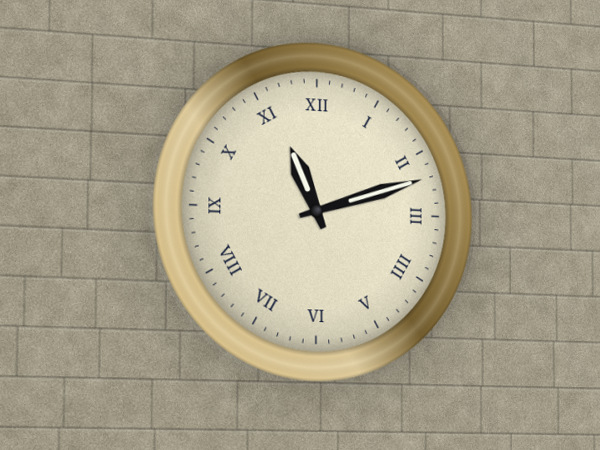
{"hour": 11, "minute": 12}
